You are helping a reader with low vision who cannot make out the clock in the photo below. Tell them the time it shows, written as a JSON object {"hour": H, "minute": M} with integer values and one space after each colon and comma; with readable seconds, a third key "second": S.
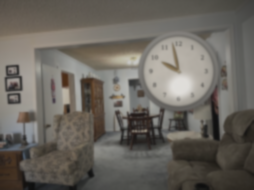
{"hour": 9, "minute": 58}
